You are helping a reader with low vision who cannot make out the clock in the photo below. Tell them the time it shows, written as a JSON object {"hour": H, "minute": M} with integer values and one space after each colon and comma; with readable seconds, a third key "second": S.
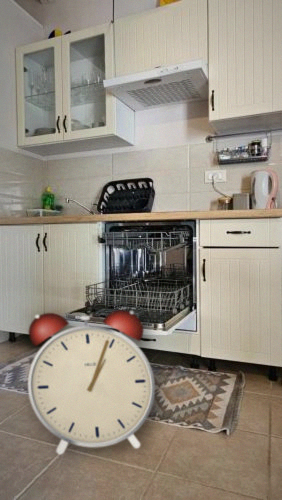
{"hour": 1, "minute": 4}
